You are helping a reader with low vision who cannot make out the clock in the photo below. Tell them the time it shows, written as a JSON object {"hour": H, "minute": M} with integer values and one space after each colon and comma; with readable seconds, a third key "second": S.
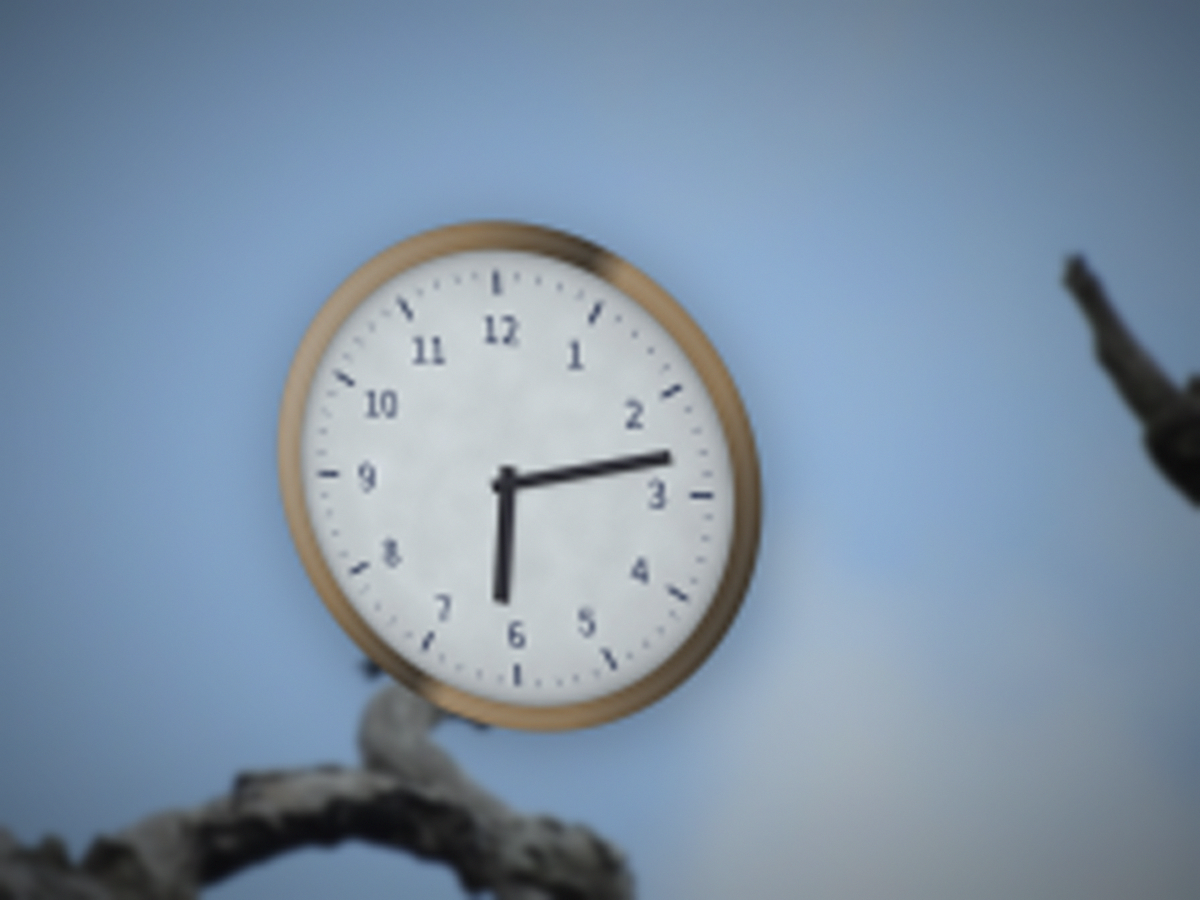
{"hour": 6, "minute": 13}
